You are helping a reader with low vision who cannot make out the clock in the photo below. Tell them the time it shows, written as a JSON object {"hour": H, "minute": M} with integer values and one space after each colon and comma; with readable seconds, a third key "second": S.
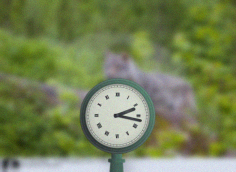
{"hour": 2, "minute": 17}
